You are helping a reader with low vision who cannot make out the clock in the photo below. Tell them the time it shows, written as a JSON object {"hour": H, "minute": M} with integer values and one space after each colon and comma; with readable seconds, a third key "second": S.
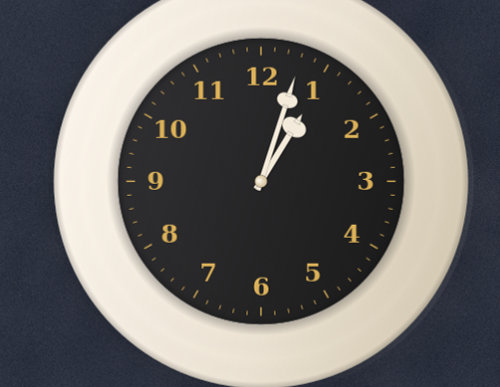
{"hour": 1, "minute": 3}
